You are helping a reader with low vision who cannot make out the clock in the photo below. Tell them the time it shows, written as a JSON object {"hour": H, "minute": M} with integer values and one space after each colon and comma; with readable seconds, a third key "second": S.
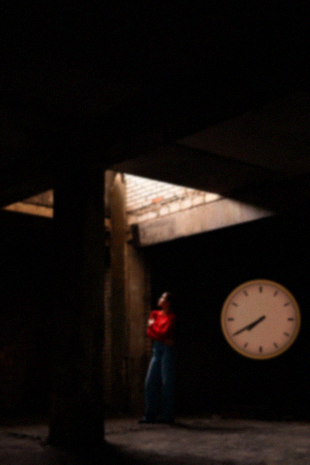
{"hour": 7, "minute": 40}
